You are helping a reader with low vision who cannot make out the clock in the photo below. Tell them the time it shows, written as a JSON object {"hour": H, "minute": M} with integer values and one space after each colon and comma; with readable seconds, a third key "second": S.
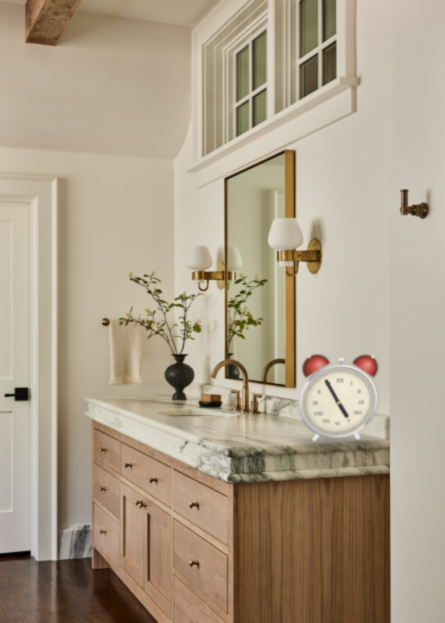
{"hour": 4, "minute": 55}
